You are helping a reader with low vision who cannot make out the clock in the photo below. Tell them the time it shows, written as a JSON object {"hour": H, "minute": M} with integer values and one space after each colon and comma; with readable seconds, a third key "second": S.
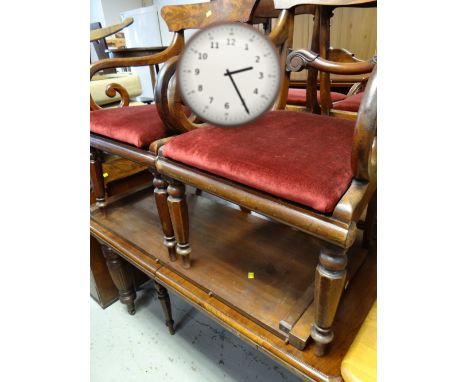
{"hour": 2, "minute": 25}
